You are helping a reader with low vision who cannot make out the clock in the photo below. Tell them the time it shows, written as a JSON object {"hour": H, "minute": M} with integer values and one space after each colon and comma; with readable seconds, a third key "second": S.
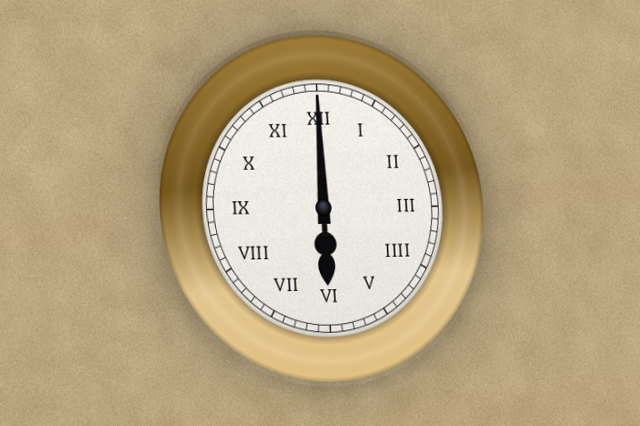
{"hour": 6, "minute": 0}
